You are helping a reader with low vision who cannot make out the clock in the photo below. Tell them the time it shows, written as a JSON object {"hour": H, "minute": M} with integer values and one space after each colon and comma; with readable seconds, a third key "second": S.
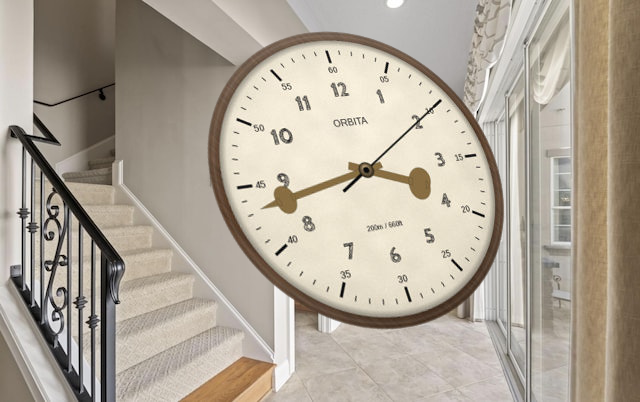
{"hour": 3, "minute": 43, "second": 10}
